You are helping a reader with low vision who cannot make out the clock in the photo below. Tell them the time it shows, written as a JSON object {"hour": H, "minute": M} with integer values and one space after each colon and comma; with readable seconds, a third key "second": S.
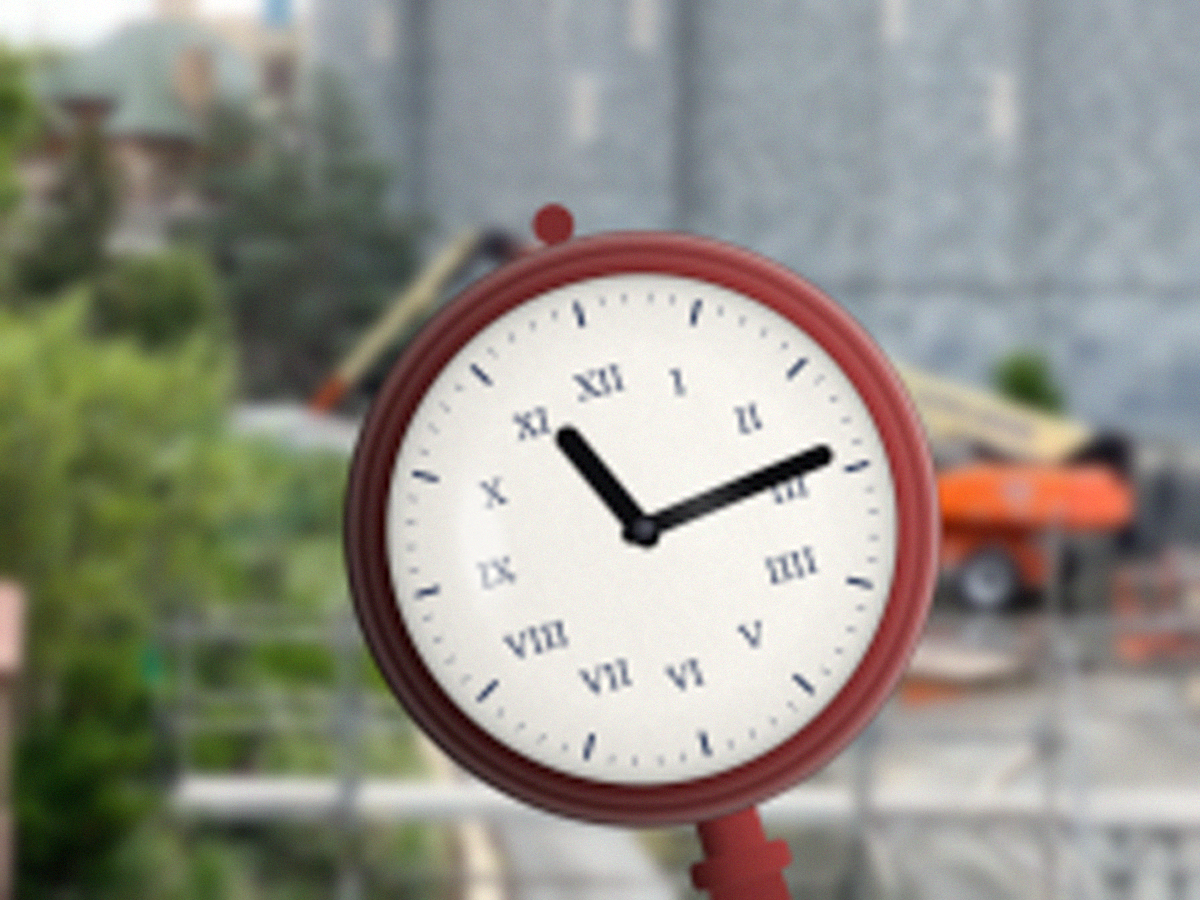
{"hour": 11, "minute": 14}
